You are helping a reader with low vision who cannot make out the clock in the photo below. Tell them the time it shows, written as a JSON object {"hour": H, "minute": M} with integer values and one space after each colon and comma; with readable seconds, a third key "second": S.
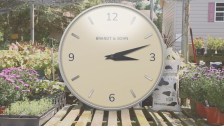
{"hour": 3, "minute": 12}
